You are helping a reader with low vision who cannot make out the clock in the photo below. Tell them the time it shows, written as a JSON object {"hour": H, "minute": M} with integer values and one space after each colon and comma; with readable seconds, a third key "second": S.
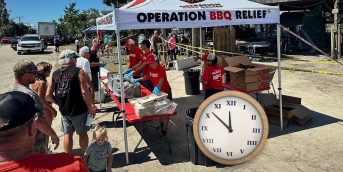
{"hour": 11, "minute": 52}
